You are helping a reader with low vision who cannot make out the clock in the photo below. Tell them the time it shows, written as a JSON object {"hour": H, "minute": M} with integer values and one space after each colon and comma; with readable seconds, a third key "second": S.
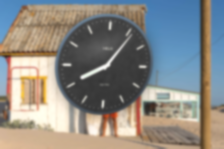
{"hour": 8, "minute": 6}
